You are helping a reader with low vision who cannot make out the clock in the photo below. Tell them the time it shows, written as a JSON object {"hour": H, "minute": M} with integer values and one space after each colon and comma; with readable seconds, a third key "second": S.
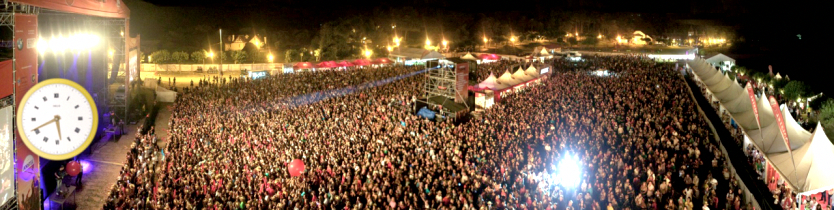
{"hour": 5, "minute": 41}
